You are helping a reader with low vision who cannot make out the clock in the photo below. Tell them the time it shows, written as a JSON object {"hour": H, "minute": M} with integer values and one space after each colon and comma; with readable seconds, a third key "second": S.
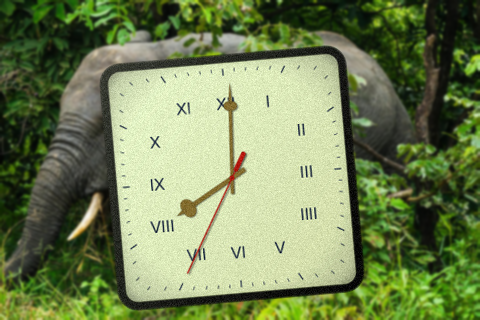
{"hour": 8, "minute": 0, "second": 35}
